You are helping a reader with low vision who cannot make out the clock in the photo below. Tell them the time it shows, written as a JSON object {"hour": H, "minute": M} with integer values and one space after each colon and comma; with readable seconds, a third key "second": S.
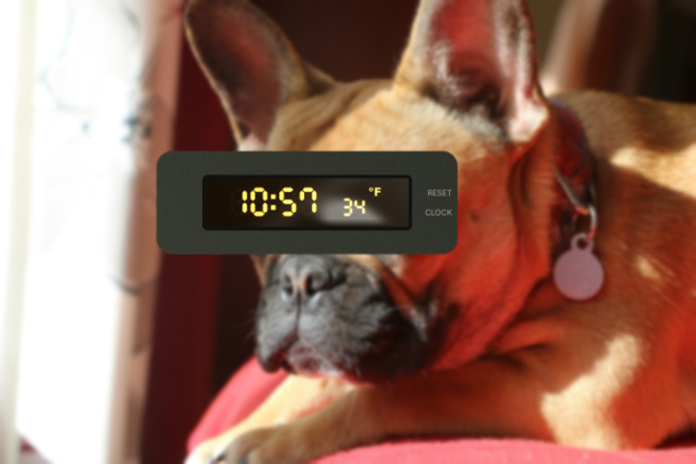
{"hour": 10, "minute": 57}
